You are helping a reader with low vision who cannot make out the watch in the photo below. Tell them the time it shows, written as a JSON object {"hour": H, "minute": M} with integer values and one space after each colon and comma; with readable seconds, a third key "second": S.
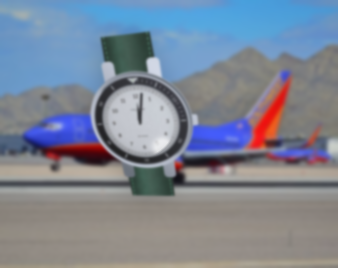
{"hour": 12, "minute": 2}
